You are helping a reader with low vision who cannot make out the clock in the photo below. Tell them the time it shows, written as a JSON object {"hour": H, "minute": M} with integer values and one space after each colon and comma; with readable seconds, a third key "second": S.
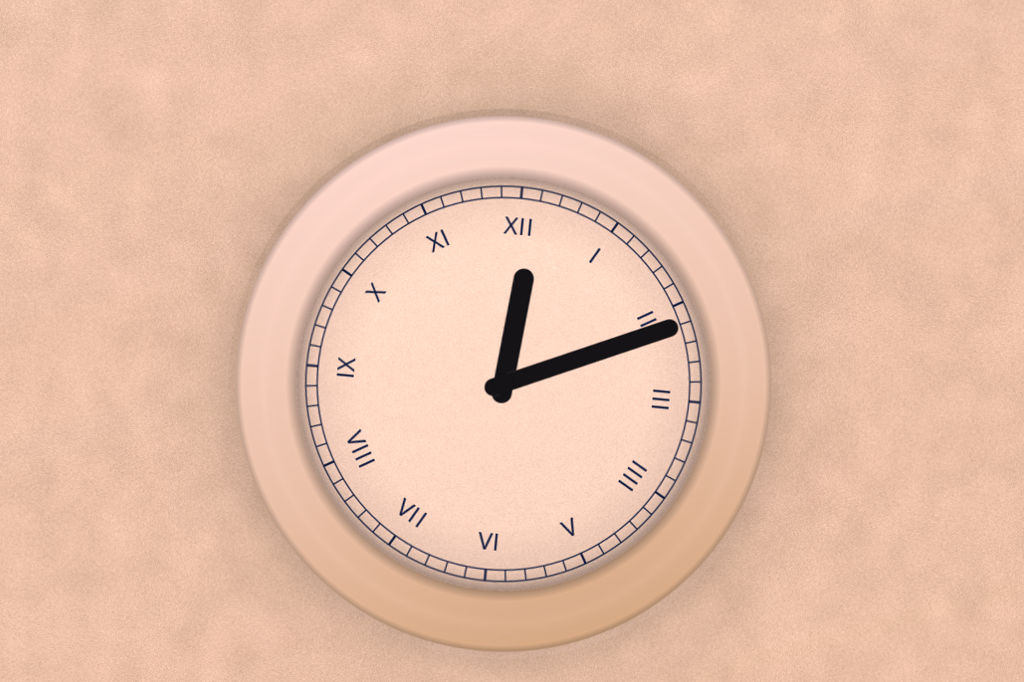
{"hour": 12, "minute": 11}
